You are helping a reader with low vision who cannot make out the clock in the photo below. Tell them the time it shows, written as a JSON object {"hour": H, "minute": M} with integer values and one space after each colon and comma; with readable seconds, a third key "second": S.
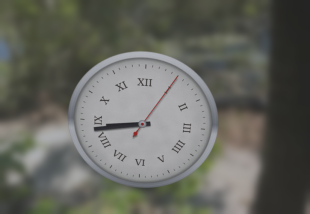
{"hour": 8, "minute": 43, "second": 5}
